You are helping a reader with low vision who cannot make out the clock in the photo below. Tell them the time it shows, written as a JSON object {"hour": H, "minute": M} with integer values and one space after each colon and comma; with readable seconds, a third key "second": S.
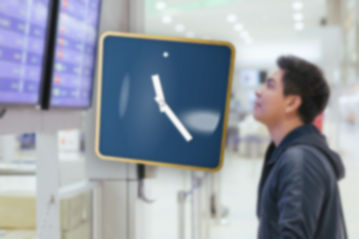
{"hour": 11, "minute": 23}
